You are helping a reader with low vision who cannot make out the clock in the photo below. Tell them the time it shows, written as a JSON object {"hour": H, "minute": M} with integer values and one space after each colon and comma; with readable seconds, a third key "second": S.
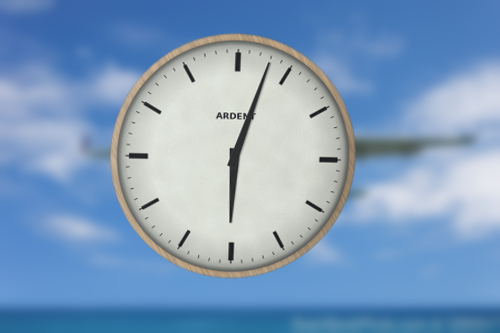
{"hour": 6, "minute": 3}
